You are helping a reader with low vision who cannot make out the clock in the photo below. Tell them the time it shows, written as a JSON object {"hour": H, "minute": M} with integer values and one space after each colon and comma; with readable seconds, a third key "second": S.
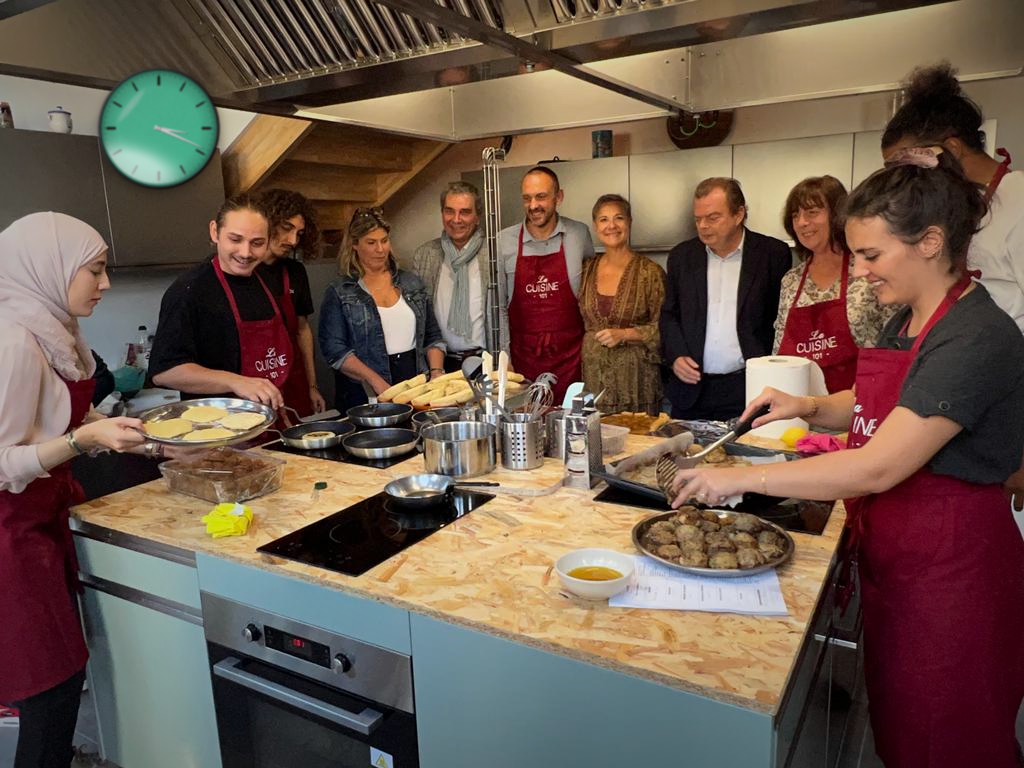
{"hour": 3, "minute": 19}
